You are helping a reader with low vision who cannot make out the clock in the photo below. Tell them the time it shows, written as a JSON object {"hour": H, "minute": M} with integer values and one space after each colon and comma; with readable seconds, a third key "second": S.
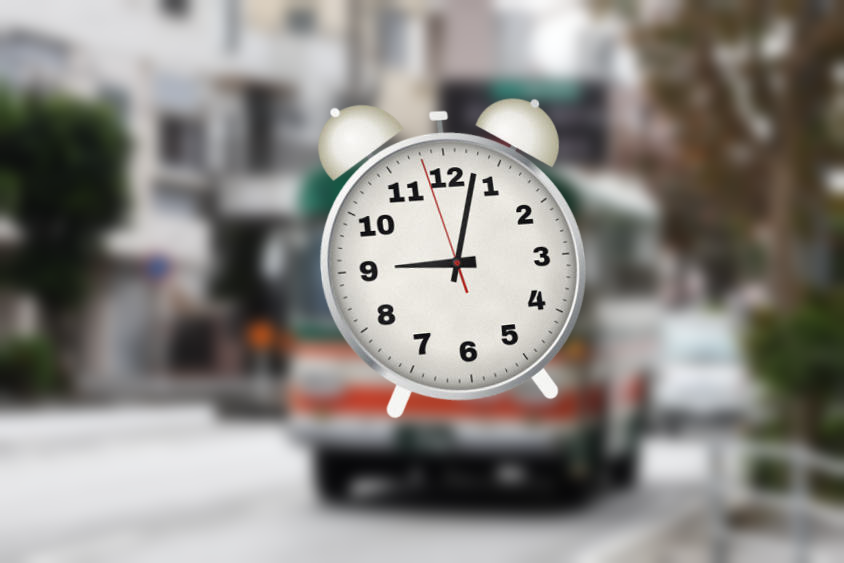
{"hour": 9, "minute": 2, "second": 58}
